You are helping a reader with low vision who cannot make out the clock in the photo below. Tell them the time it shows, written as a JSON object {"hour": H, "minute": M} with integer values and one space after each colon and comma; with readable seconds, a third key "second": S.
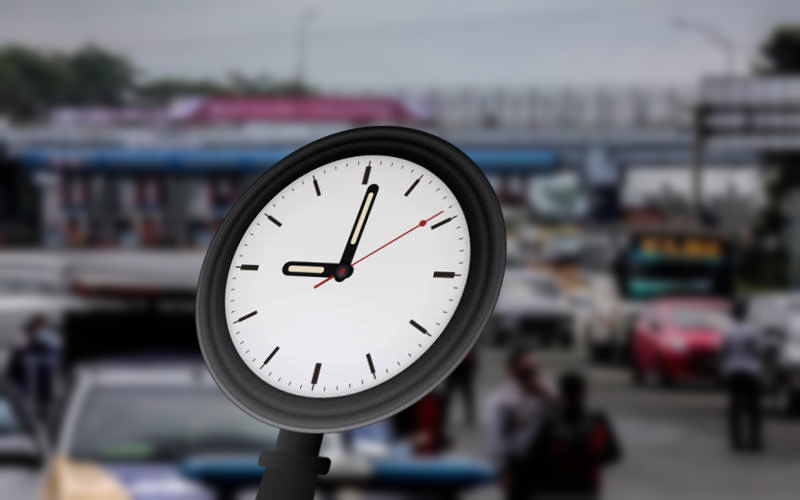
{"hour": 9, "minute": 1, "second": 9}
